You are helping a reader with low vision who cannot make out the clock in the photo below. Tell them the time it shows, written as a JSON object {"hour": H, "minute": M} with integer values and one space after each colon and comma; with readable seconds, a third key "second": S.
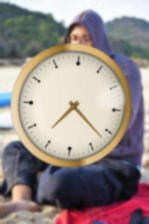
{"hour": 7, "minute": 22}
